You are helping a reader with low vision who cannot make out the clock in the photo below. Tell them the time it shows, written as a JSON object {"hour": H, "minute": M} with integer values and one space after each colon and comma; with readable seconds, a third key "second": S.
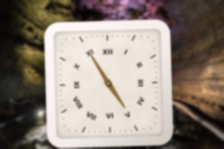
{"hour": 4, "minute": 55}
